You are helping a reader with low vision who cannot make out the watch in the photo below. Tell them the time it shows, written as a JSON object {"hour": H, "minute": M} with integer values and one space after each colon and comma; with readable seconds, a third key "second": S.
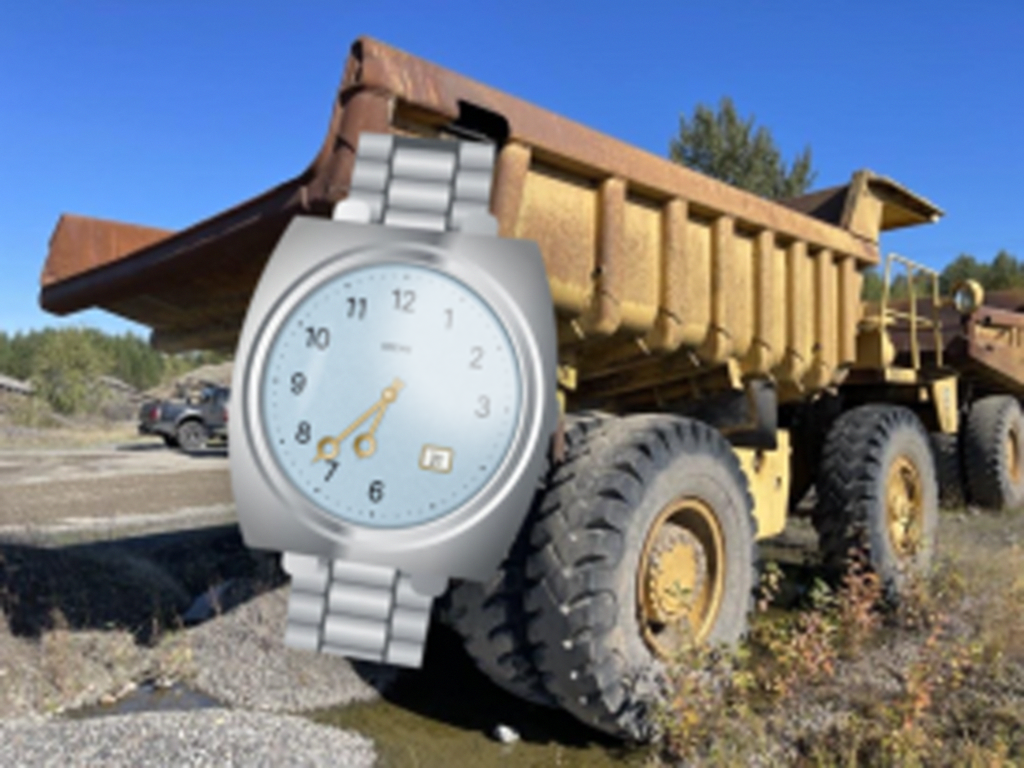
{"hour": 6, "minute": 37}
